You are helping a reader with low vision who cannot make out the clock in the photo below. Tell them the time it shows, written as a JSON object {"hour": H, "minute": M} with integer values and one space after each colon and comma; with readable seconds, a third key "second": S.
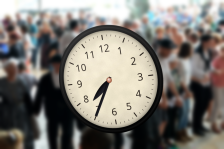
{"hour": 7, "minute": 35}
